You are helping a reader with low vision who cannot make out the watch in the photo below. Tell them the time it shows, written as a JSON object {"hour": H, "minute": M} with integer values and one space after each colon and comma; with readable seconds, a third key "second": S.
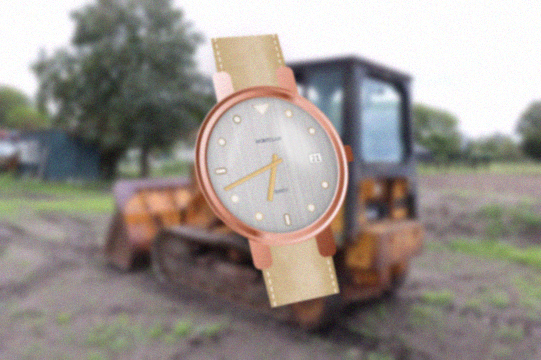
{"hour": 6, "minute": 42}
